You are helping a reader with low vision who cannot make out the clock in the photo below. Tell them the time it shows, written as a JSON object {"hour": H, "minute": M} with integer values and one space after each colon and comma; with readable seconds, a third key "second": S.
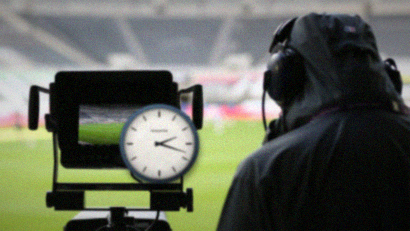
{"hour": 2, "minute": 18}
